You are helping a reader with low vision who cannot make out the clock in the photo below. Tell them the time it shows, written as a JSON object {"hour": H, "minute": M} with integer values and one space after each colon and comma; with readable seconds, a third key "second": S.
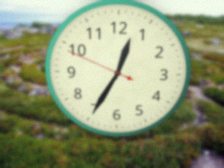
{"hour": 12, "minute": 34, "second": 49}
